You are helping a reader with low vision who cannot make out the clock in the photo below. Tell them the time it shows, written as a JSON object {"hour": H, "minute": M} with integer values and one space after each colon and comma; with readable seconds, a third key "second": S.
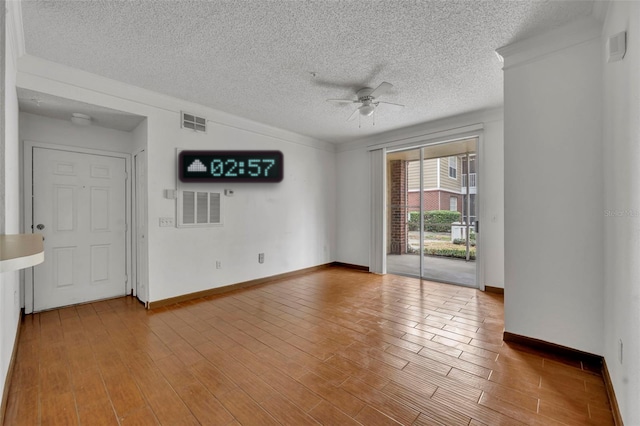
{"hour": 2, "minute": 57}
